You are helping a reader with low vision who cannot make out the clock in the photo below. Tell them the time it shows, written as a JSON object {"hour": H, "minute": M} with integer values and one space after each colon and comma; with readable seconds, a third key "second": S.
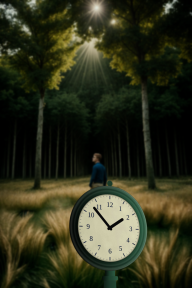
{"hour": 1, "minute": 53}
